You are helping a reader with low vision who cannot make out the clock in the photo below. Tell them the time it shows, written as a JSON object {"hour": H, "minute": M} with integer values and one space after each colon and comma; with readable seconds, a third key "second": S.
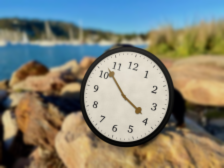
{"hour": 3, "minute": 52}
